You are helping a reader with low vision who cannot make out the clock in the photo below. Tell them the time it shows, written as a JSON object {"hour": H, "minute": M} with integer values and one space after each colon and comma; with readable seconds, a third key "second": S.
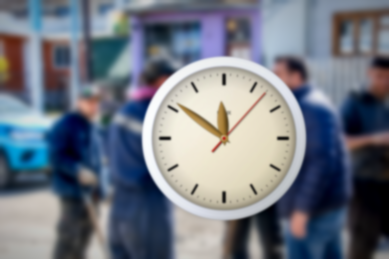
{"hour": 11, "minute": 51, "second": 7}
